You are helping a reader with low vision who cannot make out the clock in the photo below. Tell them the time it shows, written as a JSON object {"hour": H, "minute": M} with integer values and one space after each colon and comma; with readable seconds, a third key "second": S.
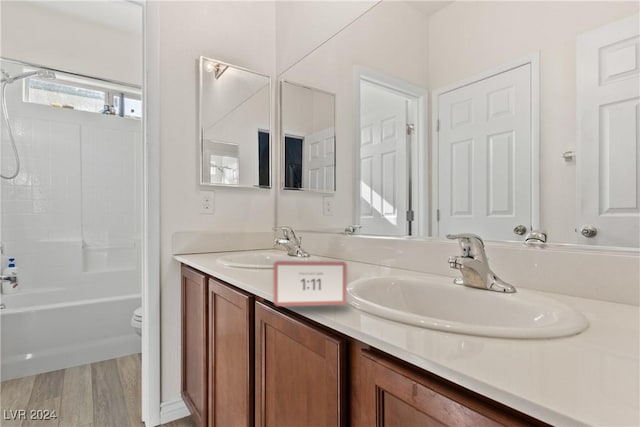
{"hour": 1, "minute": 11}
